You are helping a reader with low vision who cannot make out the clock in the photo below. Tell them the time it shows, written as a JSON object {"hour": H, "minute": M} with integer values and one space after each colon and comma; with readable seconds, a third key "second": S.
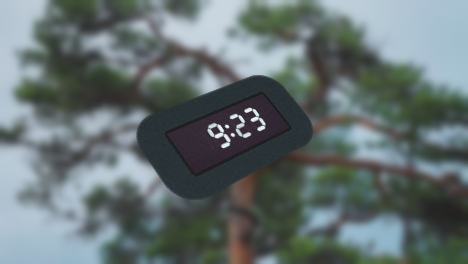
{"hour": 9, "minute": 23}
